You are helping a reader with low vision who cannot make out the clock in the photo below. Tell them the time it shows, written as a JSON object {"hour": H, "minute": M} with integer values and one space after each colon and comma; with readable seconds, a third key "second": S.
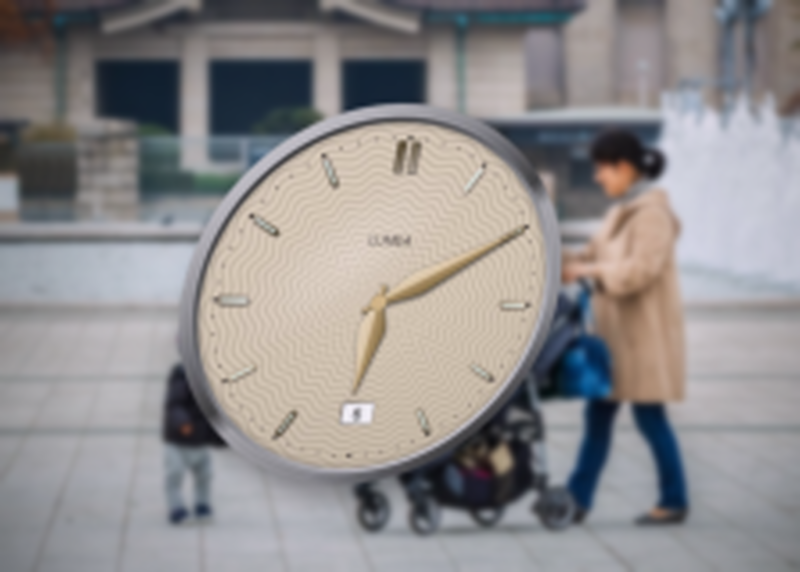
{"hour": 6, "minute": 10}
